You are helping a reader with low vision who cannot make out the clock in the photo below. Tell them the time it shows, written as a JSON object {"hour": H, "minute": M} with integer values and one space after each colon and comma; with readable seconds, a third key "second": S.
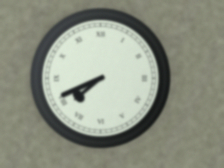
{"hour": 7, "minute": 41}
